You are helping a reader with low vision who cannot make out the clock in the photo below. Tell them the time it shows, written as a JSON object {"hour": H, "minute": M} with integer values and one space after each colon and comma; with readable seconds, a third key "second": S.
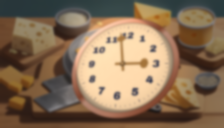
{"hour": 2, "minute": 58}
